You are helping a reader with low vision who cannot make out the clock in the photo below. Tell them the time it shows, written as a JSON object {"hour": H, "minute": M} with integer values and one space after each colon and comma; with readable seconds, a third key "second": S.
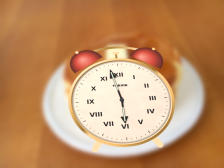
{"hour": 5, "minute": 58}
